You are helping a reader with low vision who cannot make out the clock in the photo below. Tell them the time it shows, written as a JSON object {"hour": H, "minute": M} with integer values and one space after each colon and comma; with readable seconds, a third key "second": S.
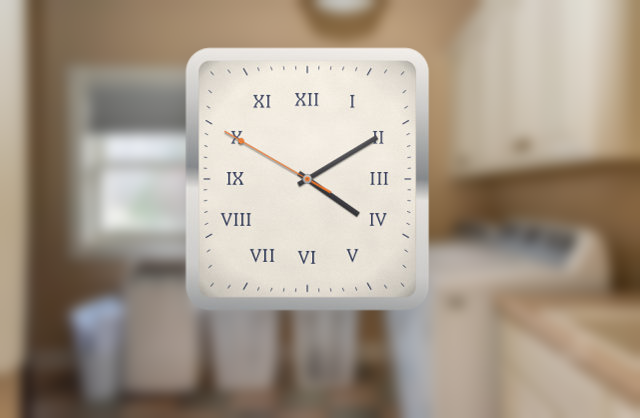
{"hour": 4, "minute": 9, "second": 50}
